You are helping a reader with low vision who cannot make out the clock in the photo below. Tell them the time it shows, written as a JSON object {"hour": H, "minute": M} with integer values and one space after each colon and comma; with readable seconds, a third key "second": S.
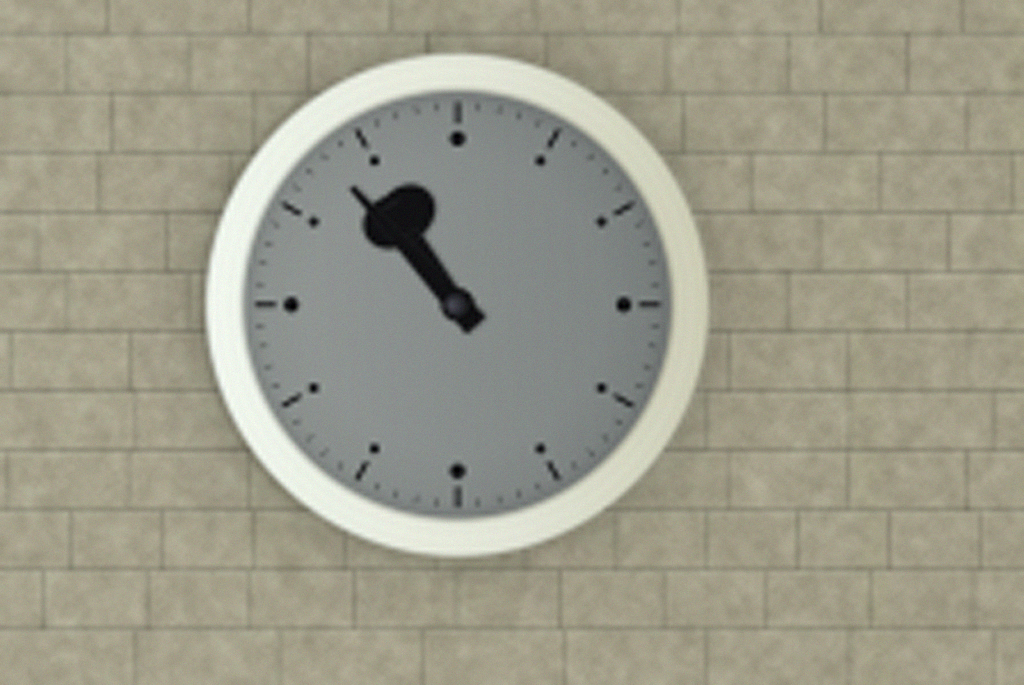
{"hour": 10, "minute": 53}
